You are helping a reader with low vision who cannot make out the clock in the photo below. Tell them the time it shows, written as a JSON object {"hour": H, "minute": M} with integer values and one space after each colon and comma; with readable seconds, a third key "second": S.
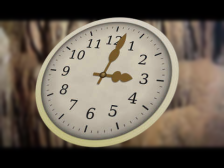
{"hour": 3, "minute": 2}
